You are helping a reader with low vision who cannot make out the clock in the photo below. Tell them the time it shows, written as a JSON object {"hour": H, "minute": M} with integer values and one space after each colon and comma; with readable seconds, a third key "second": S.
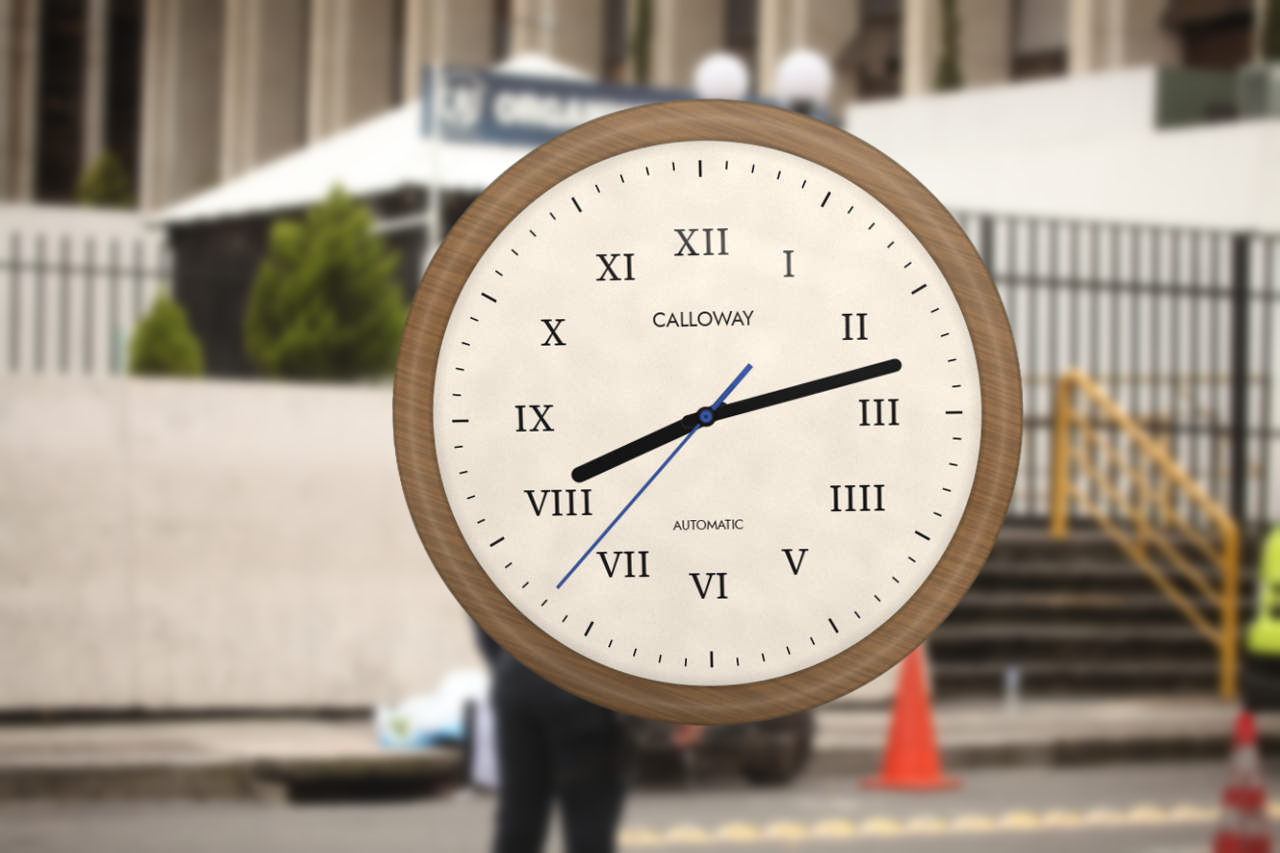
{"hour": 8, "minute": 12, "second": 37}
